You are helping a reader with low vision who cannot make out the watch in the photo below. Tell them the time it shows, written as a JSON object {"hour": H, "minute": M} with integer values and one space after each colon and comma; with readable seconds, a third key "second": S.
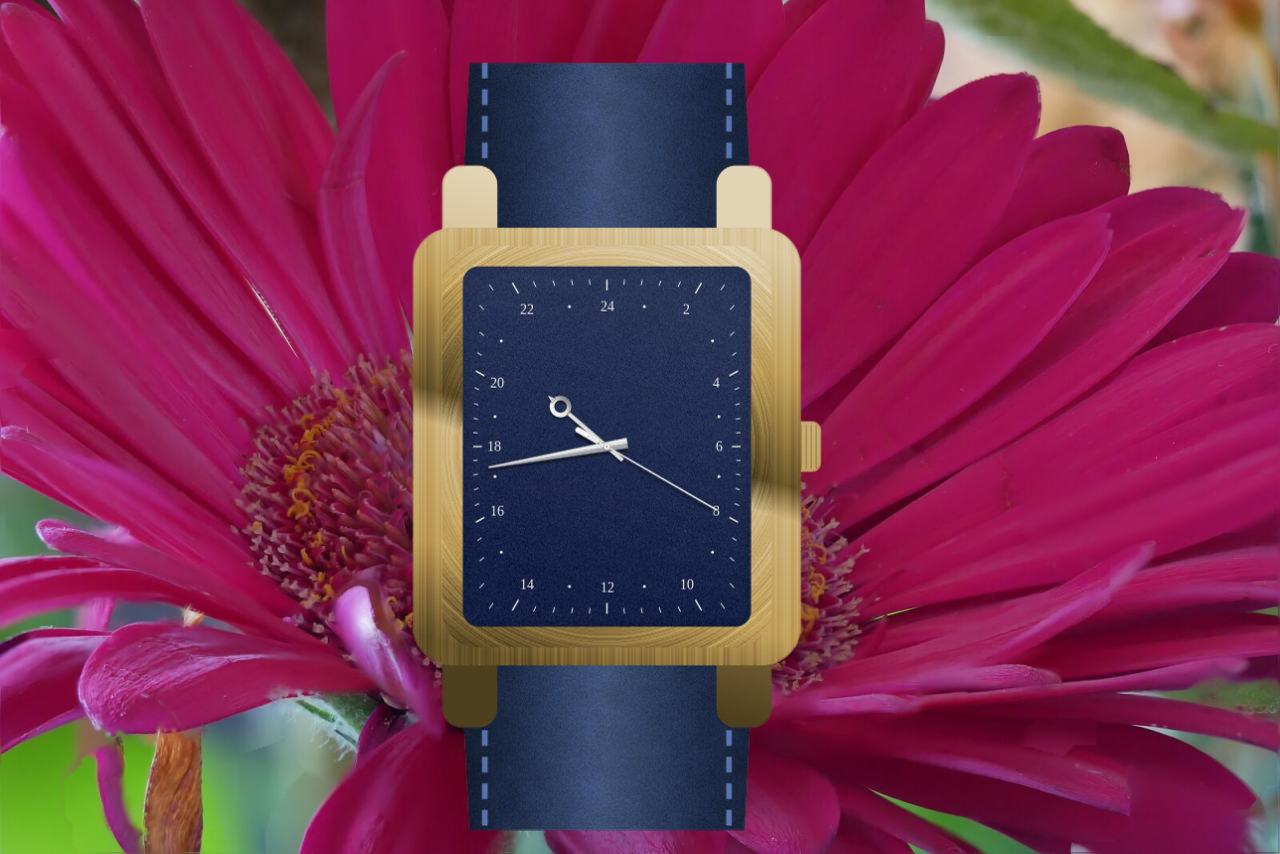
{"hour": 20, "minute": 43, "second": 20}
